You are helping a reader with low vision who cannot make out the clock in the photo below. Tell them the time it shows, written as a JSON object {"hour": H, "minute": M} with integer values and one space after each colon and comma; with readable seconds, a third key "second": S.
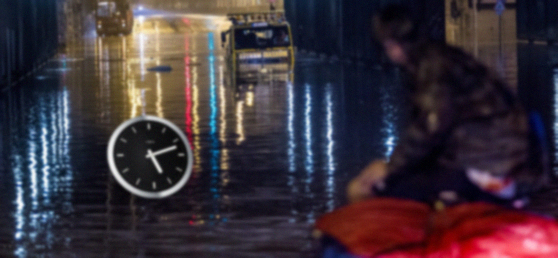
{"hour": 5, "minute": 12}
